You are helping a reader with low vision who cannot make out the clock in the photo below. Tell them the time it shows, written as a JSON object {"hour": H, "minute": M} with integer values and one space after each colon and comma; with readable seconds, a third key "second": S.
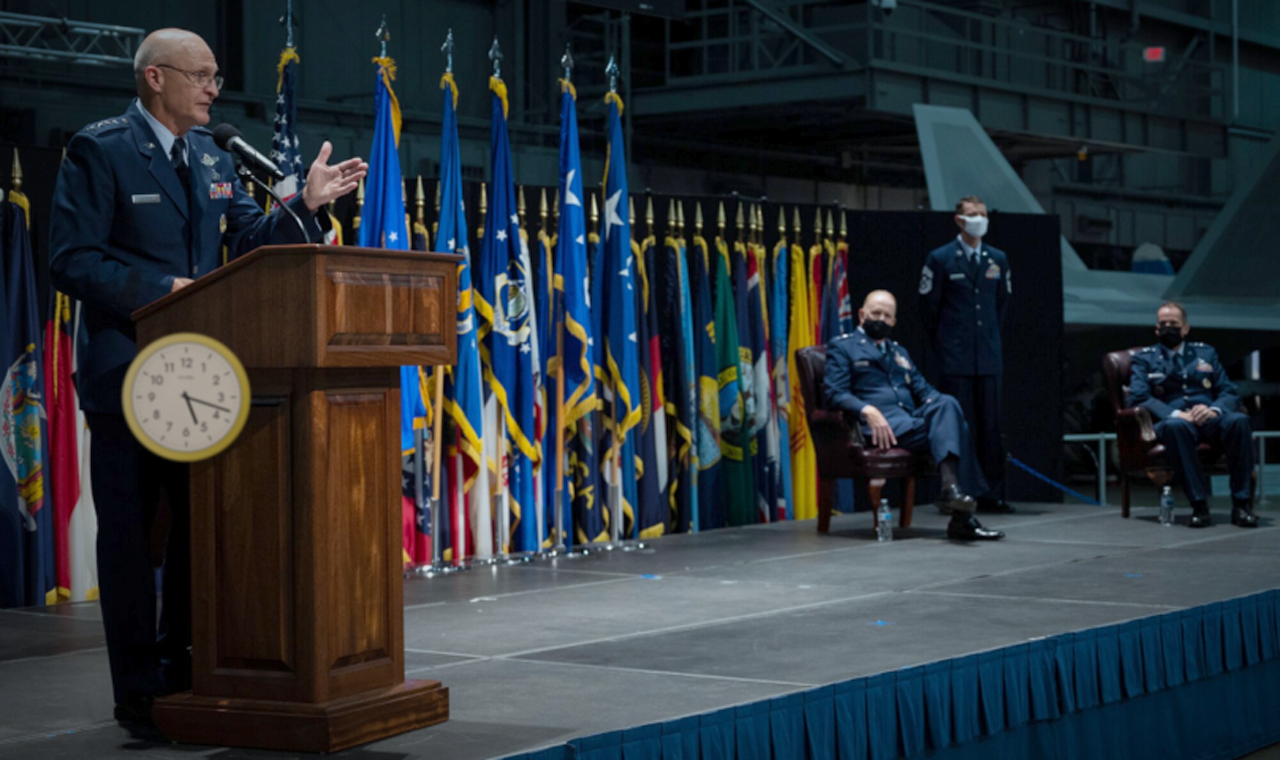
{"hour": 5, "minute": 18}
